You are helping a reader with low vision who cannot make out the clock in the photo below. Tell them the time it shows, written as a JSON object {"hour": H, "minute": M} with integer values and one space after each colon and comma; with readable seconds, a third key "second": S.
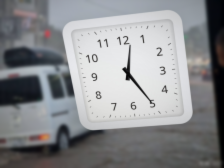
{"hour": 12, "minute": 25}
